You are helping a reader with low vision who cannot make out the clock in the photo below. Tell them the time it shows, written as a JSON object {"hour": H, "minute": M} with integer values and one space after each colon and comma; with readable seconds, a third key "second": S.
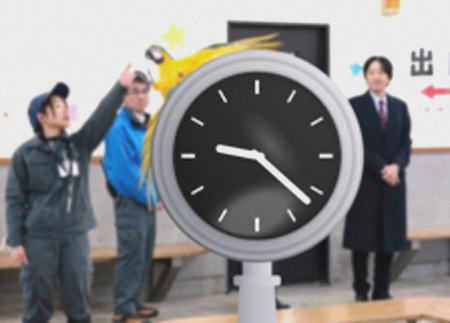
{"hour": 9, "minute": 22}
